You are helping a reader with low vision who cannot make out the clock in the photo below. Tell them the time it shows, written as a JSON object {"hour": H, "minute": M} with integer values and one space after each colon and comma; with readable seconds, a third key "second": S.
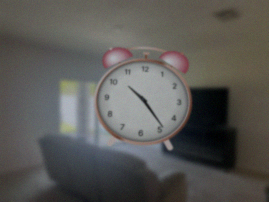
{"hour": 10, "minute": 24}
